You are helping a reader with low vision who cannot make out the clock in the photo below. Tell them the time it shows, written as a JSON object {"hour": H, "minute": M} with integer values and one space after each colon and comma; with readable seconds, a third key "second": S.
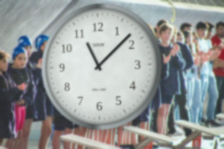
{"hour": 11, "minute": 8}
